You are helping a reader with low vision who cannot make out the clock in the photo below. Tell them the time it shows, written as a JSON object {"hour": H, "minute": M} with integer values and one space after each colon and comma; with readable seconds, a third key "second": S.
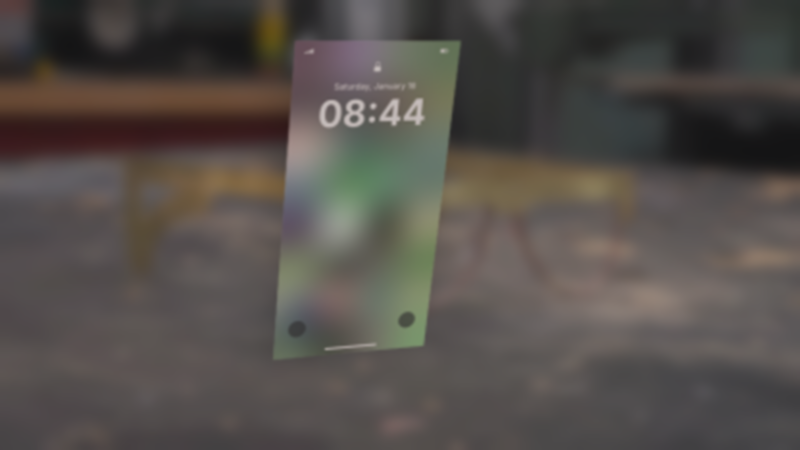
{"hour": 8, "minute": 44}
